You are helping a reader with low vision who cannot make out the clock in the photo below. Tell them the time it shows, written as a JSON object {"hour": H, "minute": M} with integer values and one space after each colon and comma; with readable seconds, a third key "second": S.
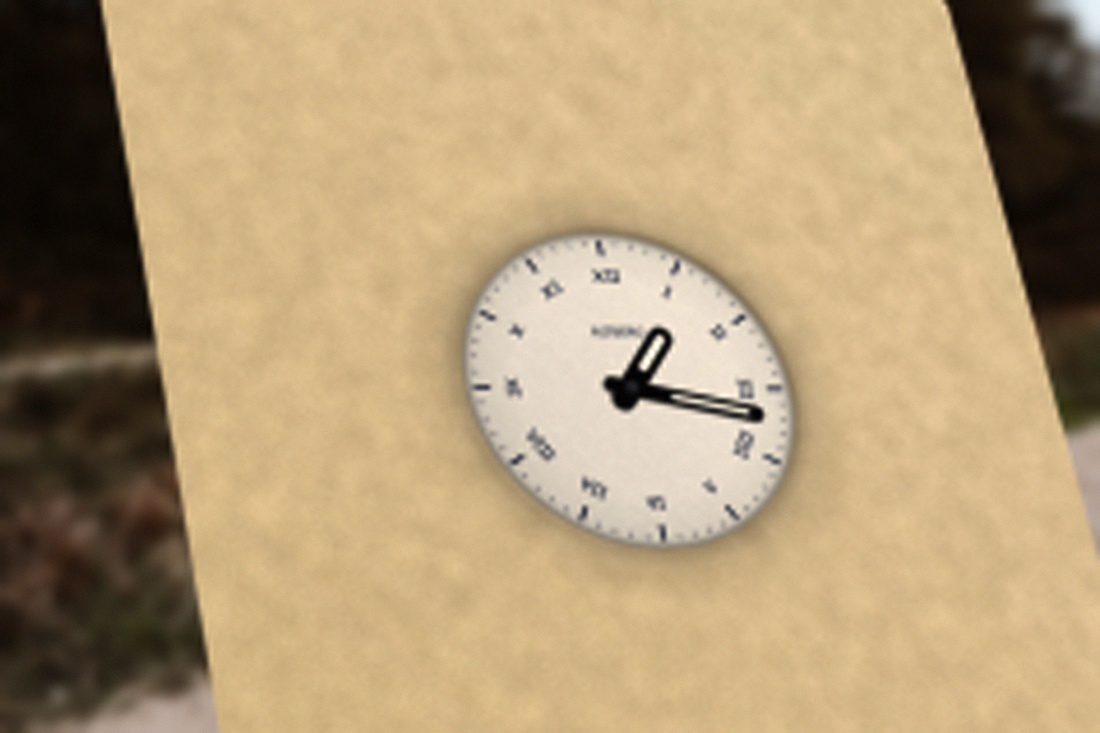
{"hour": 1, "minute": 17}
